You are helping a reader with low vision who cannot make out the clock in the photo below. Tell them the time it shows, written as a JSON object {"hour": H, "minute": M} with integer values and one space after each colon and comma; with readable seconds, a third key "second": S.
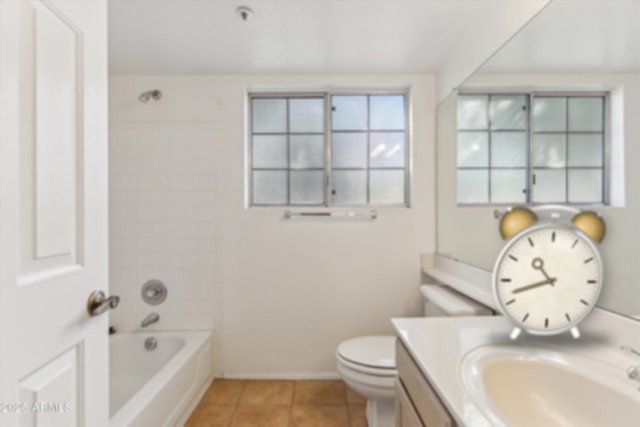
{"hour": 10, "minute": 42}
